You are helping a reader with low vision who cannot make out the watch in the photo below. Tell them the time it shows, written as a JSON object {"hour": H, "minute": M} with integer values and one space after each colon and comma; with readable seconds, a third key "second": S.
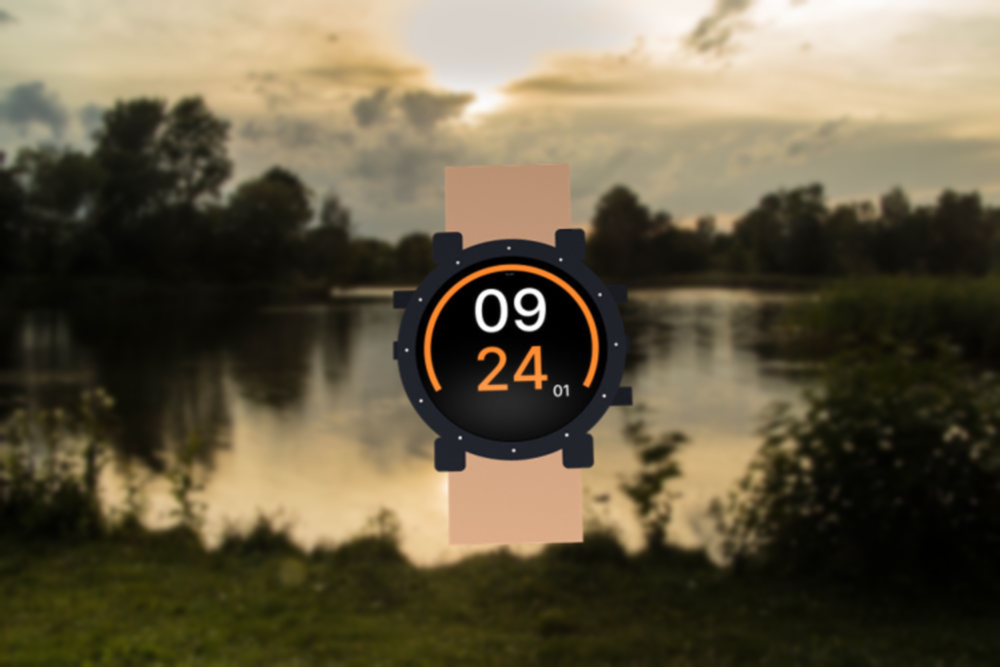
{"hour": 9, "minute": 24, "second": 1}
